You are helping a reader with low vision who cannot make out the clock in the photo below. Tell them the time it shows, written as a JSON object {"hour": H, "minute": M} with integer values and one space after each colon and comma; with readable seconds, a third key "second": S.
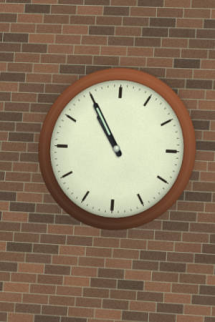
{"hour": 10, "minute": 55}
